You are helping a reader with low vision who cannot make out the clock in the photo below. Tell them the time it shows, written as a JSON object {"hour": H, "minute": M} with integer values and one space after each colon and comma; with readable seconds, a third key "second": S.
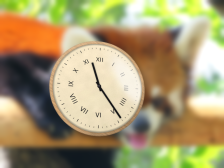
{"hour": 11, "minute": 24}
